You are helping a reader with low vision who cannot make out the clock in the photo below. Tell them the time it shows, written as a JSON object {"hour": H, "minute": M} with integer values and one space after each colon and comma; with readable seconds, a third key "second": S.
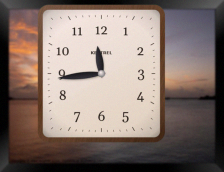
{"hour": 11, "minute": 44}
